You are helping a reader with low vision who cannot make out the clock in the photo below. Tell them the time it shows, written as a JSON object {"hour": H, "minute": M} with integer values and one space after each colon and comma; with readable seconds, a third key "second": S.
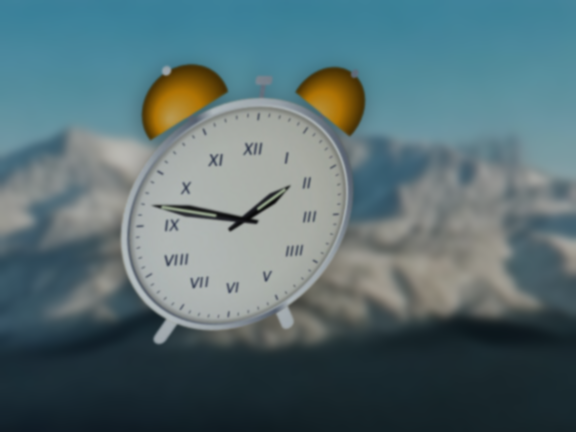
{"hour": 1, "minute": 47}
